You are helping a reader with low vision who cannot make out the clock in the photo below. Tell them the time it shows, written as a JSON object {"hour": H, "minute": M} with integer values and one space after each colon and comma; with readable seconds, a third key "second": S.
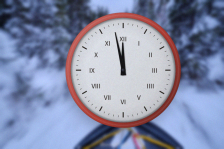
{"hour": 11, "minute": 58}
